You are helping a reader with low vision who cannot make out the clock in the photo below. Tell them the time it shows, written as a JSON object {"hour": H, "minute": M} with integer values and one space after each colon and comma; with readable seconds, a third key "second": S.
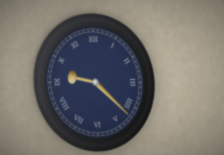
{"hour": 9, "minute": 22}
